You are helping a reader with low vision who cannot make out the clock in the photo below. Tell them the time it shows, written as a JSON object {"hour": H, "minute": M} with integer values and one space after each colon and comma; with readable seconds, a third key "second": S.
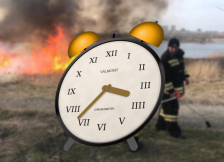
{"hour": 3, "minute": 37}
